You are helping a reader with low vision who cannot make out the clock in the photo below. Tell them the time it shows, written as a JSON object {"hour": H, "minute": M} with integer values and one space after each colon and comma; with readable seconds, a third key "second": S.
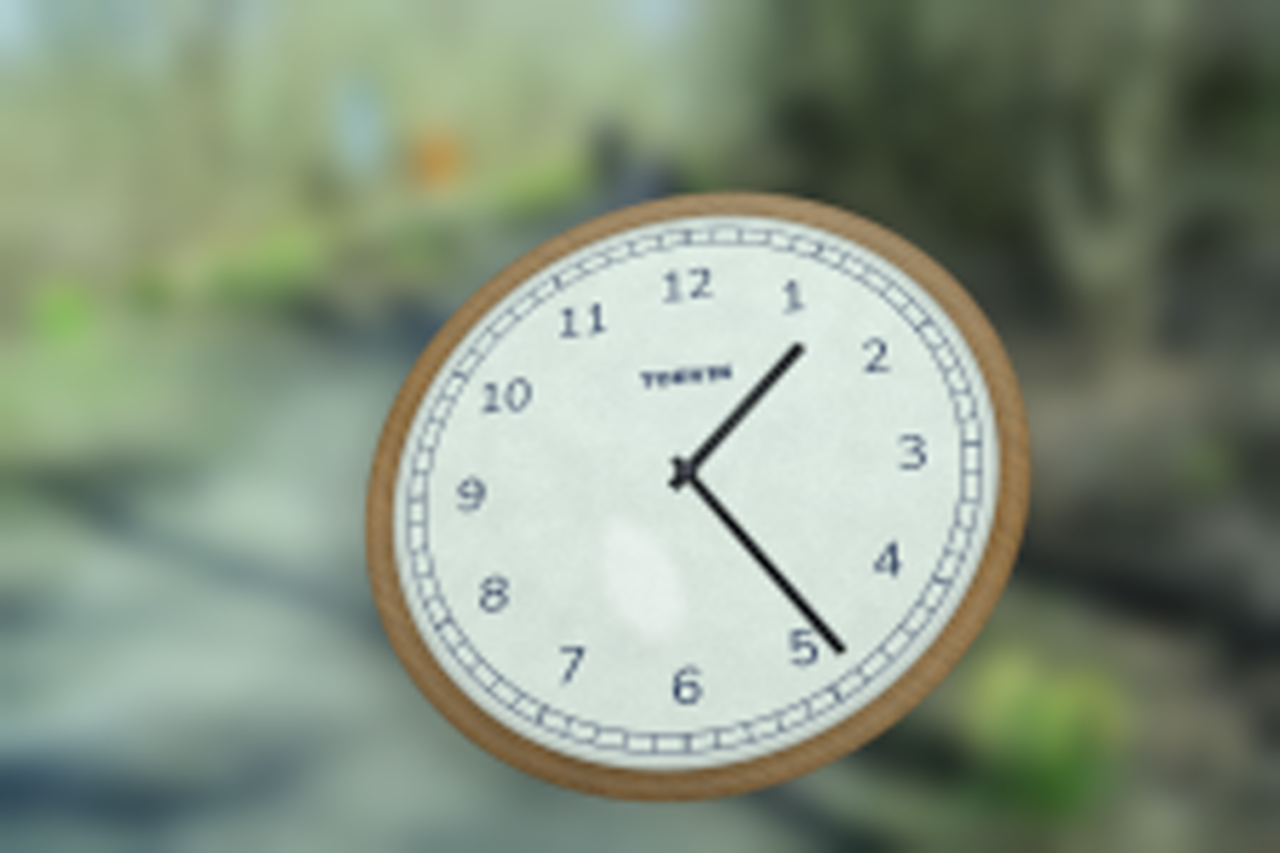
{"hour": 1, "minute": 24}
